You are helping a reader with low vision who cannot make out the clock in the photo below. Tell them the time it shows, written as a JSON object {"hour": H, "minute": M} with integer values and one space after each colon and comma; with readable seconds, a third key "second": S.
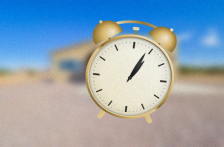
{"hour": 1, "minute": 4}
